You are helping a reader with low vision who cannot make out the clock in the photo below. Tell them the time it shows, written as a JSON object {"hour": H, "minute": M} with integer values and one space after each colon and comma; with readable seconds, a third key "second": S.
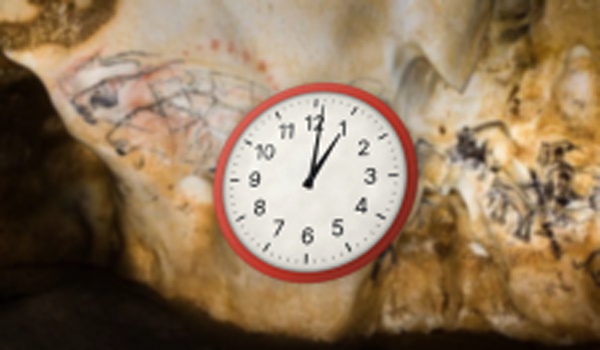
{"hour": 1, "minute": 1}
